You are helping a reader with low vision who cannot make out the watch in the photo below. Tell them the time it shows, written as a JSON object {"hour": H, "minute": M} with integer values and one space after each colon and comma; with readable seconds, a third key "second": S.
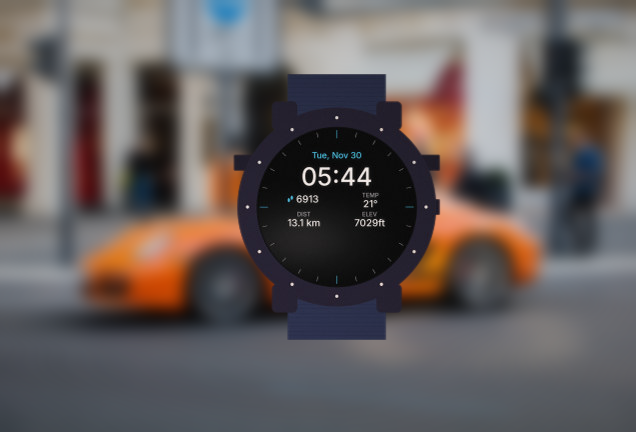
{"hour": 5, "minute": 44}
